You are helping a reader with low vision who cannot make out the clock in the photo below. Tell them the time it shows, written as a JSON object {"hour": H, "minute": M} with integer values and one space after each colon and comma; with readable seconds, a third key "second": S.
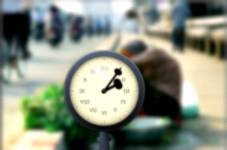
{"hour": 2, "minute": 6}
